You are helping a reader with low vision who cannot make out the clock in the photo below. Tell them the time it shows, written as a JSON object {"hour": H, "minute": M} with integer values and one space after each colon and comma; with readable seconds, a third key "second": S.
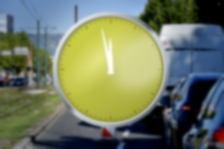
{"hour": 11, "minute": 58}
